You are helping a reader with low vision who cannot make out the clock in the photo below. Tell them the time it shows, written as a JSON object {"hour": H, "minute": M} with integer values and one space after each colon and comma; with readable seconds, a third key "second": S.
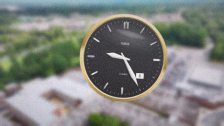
{"hour": 9, "minute": 25}
